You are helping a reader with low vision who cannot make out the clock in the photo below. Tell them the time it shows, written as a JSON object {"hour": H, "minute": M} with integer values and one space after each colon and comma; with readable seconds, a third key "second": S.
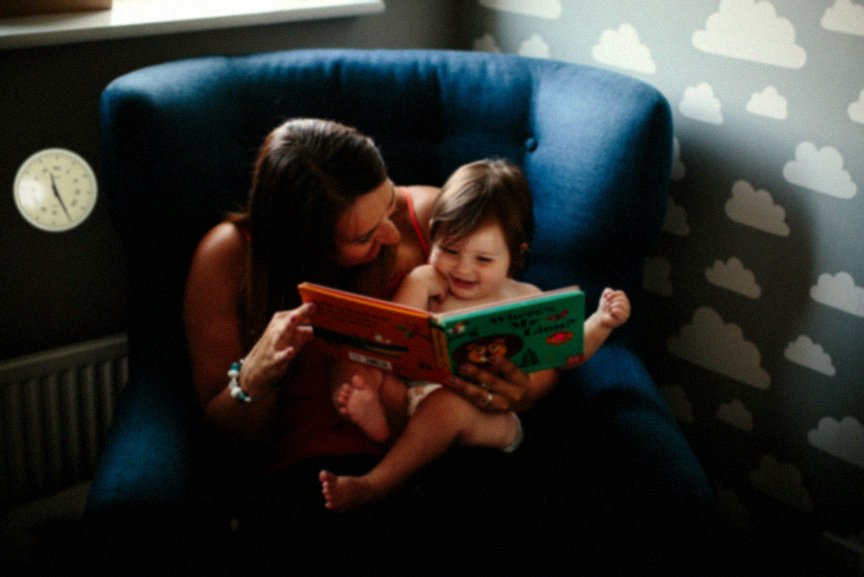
{"hour": 11, "minute": 25}
